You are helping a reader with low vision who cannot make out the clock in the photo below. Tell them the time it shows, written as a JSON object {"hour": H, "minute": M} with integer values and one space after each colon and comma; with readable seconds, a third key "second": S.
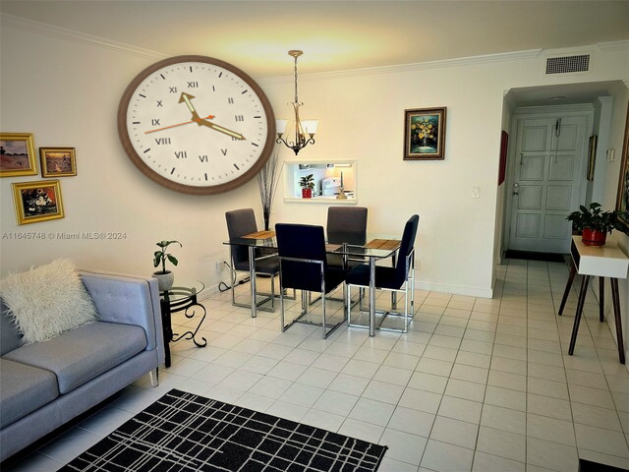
{"hour": 11, "minute": 19, "second": 43}
